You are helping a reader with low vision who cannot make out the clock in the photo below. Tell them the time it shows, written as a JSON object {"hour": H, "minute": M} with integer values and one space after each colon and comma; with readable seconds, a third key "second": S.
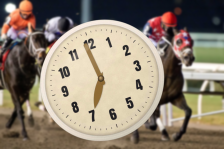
{"hour": 6, "minute": 59}
